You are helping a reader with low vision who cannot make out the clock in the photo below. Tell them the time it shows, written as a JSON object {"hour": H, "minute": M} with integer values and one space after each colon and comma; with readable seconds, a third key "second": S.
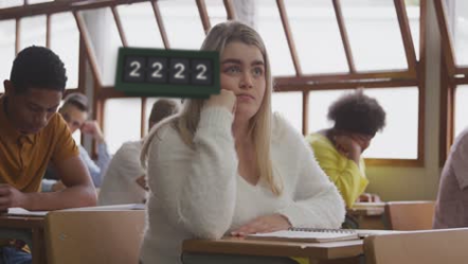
{"hour": 22, "minute": 22}
